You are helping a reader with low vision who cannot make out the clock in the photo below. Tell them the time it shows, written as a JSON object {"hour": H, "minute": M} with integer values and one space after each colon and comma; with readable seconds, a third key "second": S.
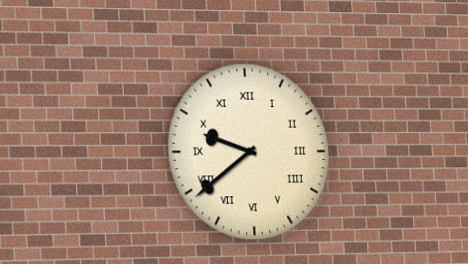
{"hour": 9, "minute": 39}
